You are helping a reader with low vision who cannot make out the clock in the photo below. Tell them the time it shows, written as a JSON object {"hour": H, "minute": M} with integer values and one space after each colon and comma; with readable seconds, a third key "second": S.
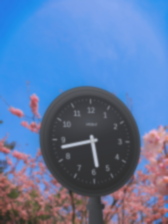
{"hour": 5, "minute": 43}
